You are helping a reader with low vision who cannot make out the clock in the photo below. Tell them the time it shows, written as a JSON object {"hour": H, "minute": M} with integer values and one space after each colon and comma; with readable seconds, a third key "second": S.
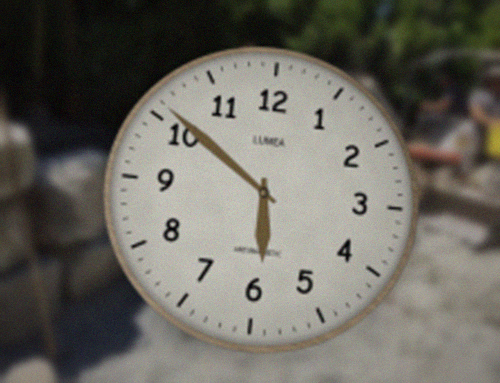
{"hour": 5, "minute": 51}
